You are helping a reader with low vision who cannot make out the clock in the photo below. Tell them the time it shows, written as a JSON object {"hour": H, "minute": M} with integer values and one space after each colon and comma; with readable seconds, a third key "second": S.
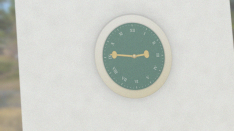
{"hour": 2, "minute": 46}
